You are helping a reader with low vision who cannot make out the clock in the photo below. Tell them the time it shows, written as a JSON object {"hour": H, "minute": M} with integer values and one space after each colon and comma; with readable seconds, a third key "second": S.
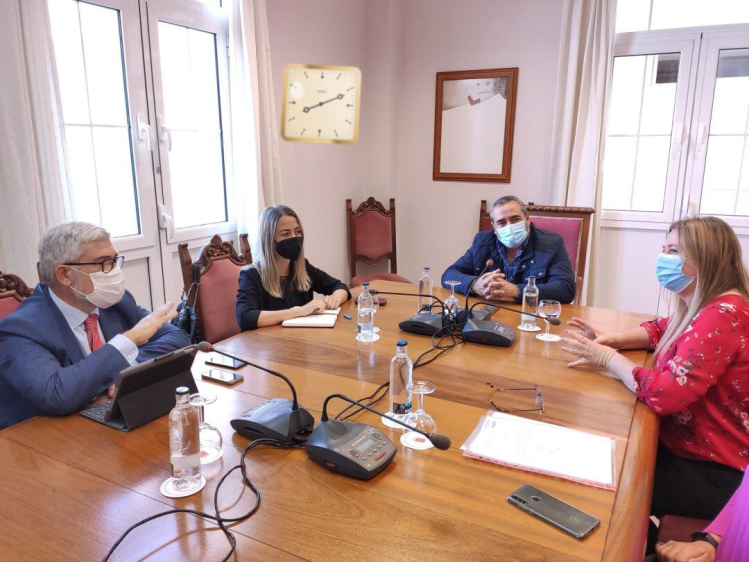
{"hour": 8, "minute": 11}
